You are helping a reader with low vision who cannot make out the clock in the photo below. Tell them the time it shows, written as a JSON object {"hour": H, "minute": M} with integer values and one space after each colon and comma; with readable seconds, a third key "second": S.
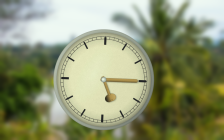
{"hour": 5, "minute": 15}
